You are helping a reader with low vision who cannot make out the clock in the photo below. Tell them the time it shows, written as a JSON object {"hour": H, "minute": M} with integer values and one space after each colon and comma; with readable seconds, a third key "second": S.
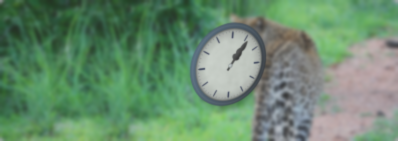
{"hour": 1, "minute": 6}
